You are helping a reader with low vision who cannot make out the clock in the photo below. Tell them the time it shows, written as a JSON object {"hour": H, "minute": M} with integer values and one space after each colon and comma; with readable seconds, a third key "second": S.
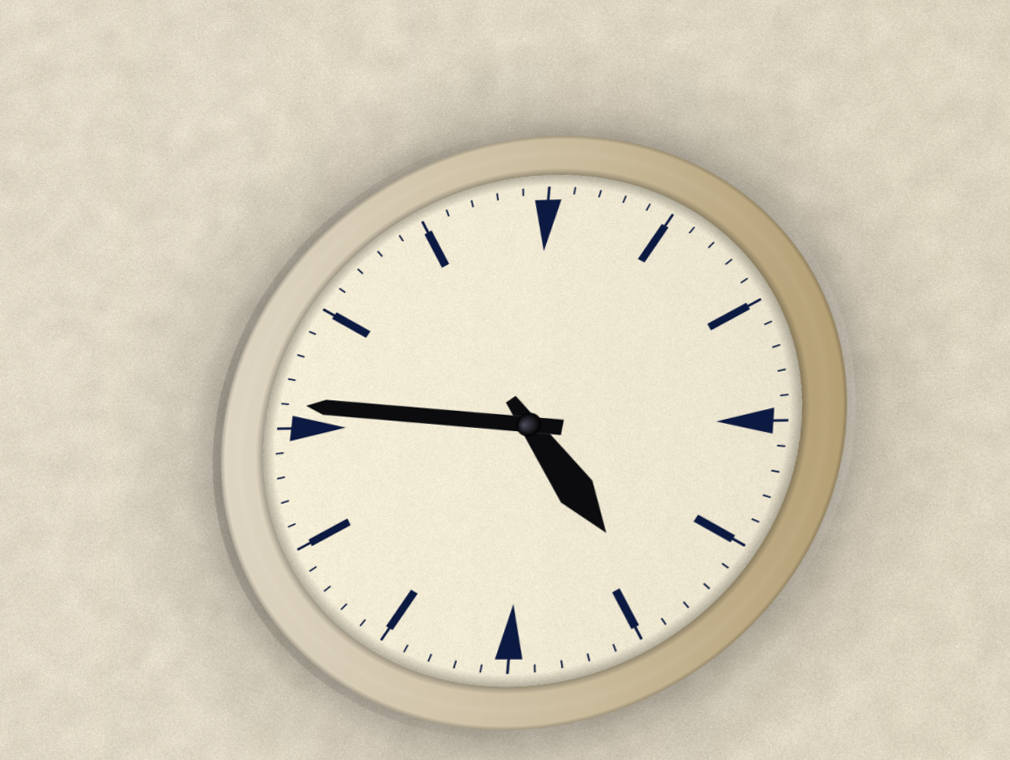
{"hour": 4, "minute": 46}
